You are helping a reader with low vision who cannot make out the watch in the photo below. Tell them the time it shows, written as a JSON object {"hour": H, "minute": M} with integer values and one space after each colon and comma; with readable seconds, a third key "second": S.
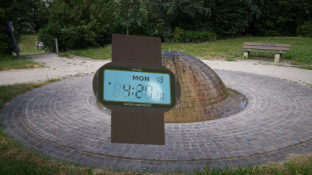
{"hour": 4, "minute": 27, "second": 20}
